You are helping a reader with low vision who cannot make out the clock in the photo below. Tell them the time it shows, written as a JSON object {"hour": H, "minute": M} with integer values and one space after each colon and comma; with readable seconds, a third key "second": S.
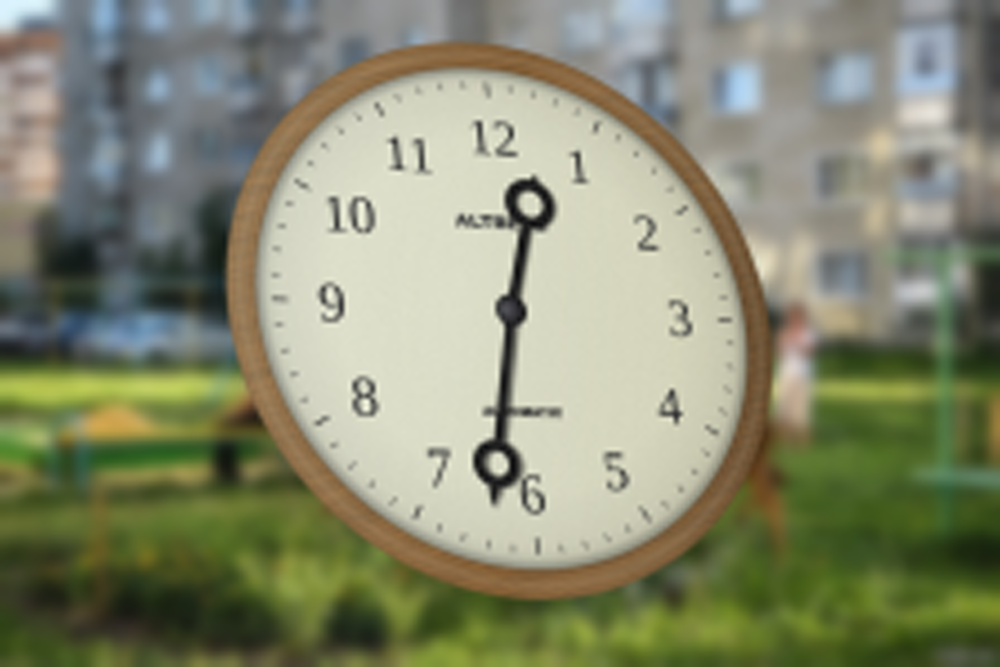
{"hour": 12, "minute": 32}
